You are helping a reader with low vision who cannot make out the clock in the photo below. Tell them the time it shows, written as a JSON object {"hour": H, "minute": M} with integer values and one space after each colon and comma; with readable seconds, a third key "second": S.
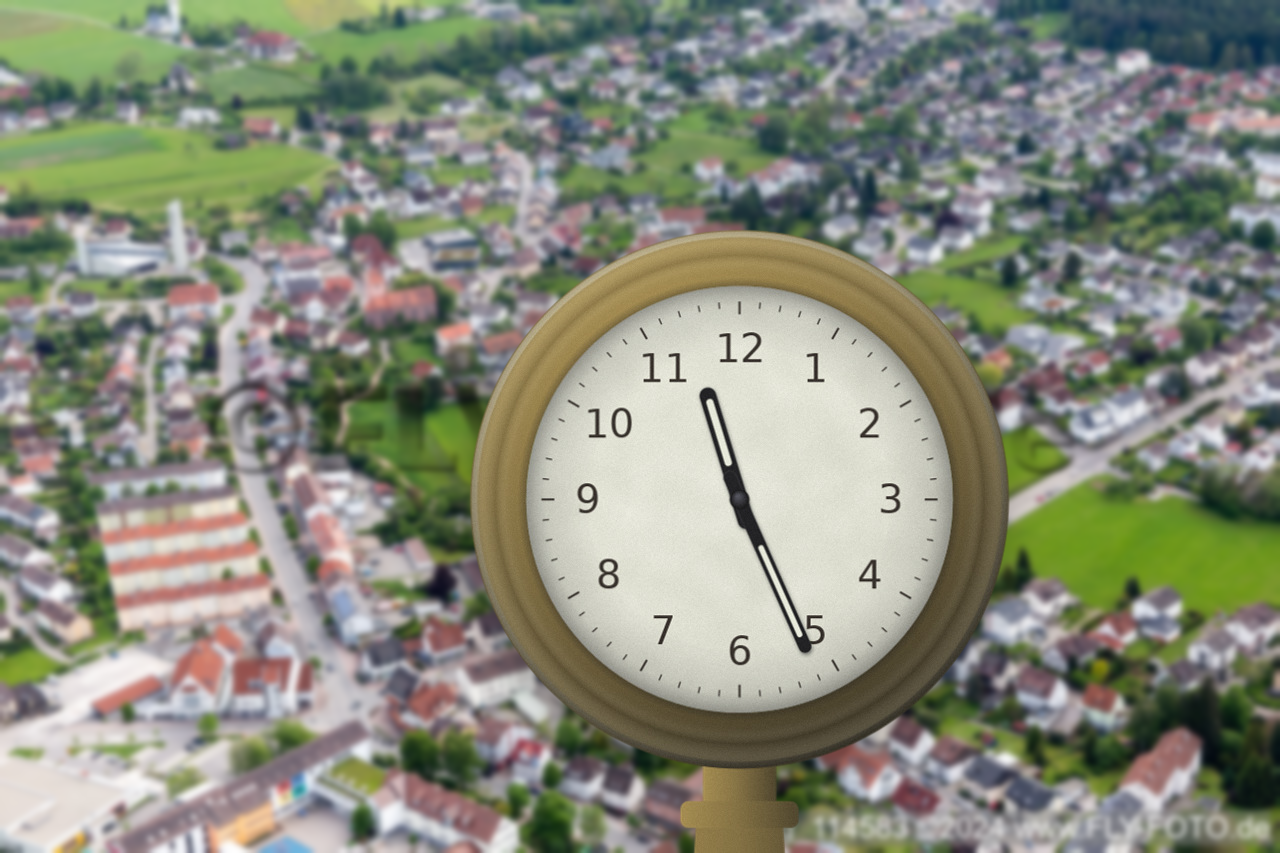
{"hour": 11, "minute": 26}
